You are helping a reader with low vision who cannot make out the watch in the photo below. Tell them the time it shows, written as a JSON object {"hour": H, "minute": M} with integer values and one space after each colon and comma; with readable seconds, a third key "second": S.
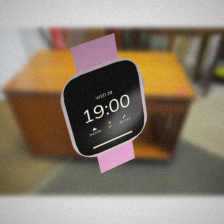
{"hour": 19, "minute": 0}
